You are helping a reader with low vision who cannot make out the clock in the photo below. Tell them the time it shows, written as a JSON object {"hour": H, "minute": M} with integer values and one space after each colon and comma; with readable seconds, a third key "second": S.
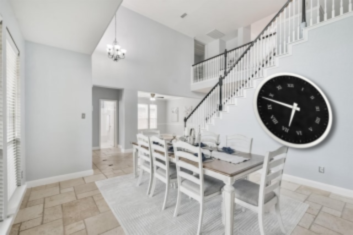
{"hour": 6, "minute": 48}
